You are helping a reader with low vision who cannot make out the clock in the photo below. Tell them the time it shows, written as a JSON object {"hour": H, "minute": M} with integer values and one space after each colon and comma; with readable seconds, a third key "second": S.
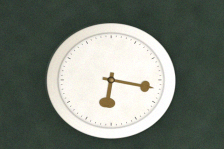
{"hour": 6, "minute": 17}
